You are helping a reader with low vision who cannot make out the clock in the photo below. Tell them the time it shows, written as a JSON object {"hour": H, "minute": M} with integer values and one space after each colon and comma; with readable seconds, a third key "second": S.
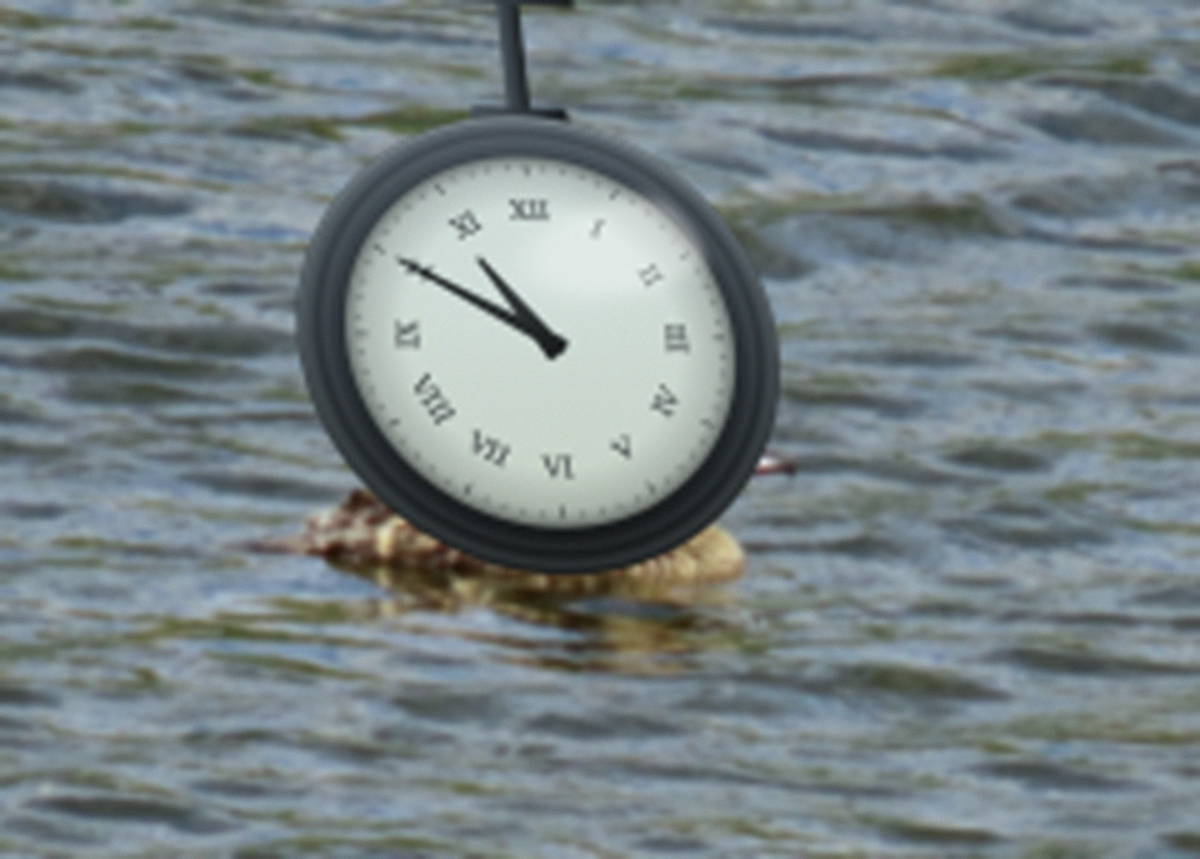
{"hour": 10, "minute": 50}
